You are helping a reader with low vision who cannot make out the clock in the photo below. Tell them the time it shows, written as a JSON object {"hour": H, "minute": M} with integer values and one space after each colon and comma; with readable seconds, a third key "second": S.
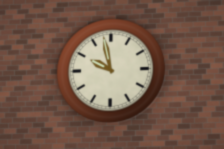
{"hour": 9, "minute": 58}
